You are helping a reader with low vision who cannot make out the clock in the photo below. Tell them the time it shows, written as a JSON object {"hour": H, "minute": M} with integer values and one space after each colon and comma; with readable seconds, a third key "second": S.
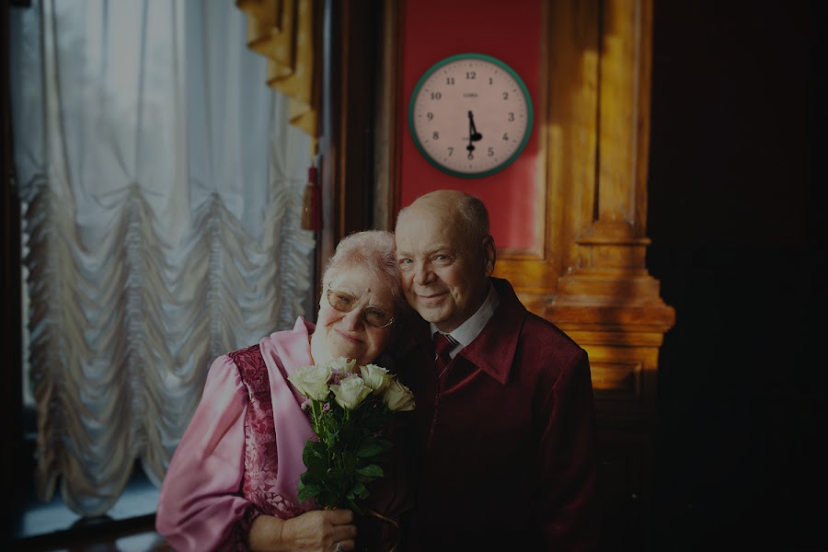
{"hour": 5, "minute": 30}
